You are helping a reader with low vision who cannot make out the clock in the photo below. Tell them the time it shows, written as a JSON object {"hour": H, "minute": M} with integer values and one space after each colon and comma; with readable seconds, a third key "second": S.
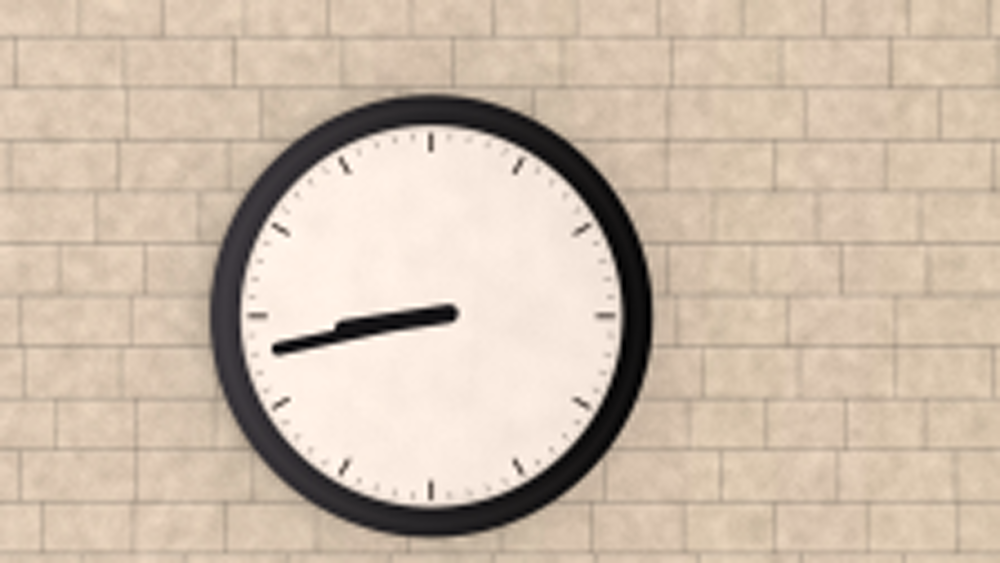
{"hour": 8, "minute": 43}
